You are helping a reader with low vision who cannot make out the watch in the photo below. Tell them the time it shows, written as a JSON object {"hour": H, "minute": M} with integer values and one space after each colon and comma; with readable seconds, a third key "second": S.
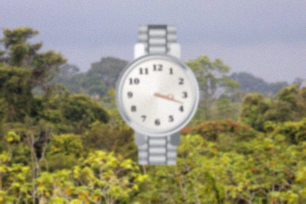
{"hour": 3, "minute": 18}
